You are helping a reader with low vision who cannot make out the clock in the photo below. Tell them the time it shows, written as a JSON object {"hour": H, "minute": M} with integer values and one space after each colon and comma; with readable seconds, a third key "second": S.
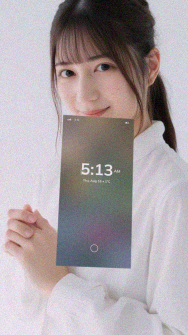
{"hour": 5, "minute": 13}
